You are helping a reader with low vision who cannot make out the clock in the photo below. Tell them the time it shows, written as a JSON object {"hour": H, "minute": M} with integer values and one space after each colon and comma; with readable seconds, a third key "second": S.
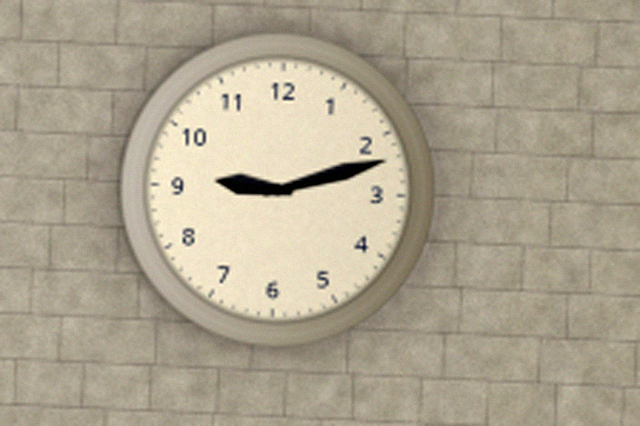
{"hour": 9, "minute": 12}
